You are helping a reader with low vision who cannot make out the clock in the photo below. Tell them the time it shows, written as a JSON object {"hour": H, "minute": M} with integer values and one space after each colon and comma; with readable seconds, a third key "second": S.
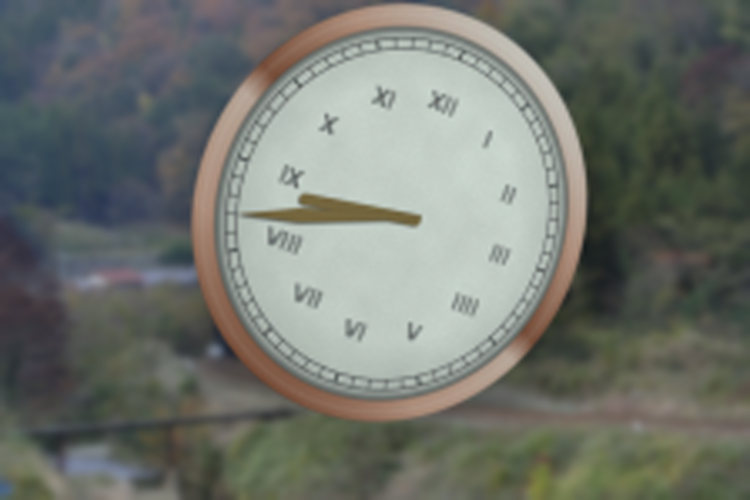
{"hour": 8, "minute": 42}
